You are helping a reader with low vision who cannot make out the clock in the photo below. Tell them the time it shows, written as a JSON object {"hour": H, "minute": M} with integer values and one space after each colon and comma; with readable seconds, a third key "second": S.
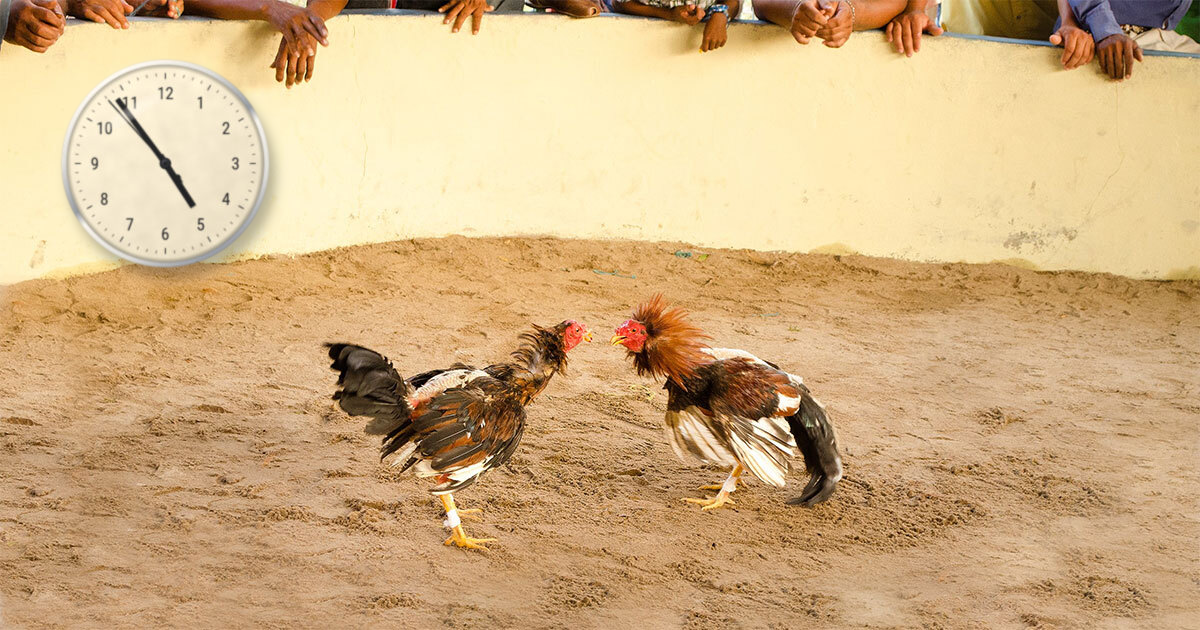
{"hour": 4, "minute": 53, "second": 53}
